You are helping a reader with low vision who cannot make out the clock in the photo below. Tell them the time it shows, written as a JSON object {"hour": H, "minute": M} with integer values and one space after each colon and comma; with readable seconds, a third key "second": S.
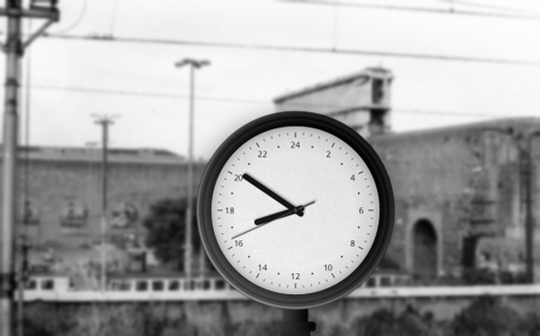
{"hour": 16, "minute": 50, "second": 41}
